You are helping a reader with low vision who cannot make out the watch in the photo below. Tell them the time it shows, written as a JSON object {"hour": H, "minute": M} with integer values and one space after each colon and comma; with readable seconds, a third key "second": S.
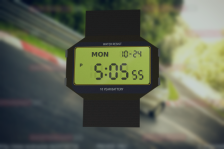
{"hour": 5, "minute": 5, "second": 55}
